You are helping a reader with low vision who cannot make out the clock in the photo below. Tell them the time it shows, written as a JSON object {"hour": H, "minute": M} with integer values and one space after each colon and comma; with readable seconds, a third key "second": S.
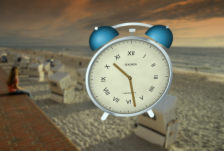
{"hour": 10, "minute": 28}
